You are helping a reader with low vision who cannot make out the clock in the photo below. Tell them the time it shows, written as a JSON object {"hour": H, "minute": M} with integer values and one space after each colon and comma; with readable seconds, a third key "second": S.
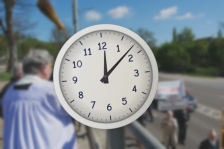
{"hour": 12, "minute": 8}
